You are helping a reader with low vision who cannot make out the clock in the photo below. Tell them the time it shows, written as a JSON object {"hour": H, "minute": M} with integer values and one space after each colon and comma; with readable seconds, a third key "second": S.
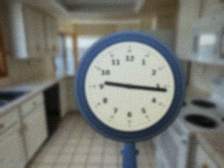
{"hour": 9, "minute": 16}
